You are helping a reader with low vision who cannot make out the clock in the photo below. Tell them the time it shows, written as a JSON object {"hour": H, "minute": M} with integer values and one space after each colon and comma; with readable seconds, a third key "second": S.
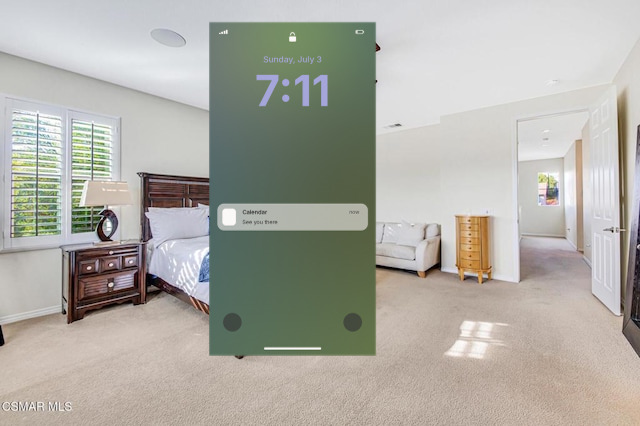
{"hour": 7, "minute": 11}
